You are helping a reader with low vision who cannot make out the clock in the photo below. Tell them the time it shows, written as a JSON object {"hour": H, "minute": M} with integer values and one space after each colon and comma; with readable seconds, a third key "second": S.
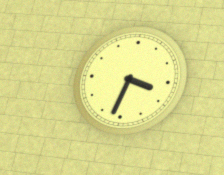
{"hour": 3, "minute": 32}
